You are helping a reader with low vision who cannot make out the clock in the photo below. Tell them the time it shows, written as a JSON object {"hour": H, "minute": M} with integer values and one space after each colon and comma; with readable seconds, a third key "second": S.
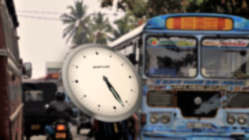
{"hour": 5, "minute": 27}
